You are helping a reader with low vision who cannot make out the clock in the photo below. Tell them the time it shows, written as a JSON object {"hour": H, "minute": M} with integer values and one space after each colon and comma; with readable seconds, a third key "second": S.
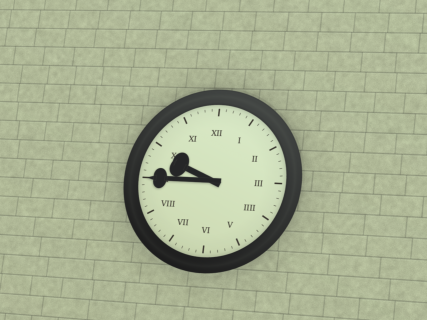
{"hour": 9, "minute": 45}
